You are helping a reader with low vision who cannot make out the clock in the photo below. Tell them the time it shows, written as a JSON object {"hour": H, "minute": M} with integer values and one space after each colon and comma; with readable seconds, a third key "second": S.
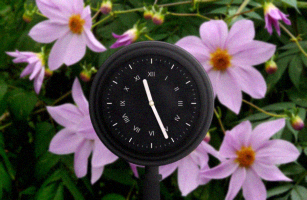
{"hour": 11, "minute": 26}
